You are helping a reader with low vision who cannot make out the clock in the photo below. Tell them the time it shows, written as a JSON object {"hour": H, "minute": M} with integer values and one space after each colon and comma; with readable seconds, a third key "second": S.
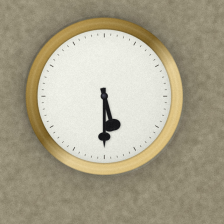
{"hour": 5, "minute": 30}
